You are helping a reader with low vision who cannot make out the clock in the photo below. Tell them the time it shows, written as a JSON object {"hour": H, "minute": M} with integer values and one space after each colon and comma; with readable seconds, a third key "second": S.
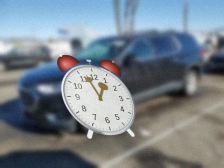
{"hour": 12, "minute": 57}
